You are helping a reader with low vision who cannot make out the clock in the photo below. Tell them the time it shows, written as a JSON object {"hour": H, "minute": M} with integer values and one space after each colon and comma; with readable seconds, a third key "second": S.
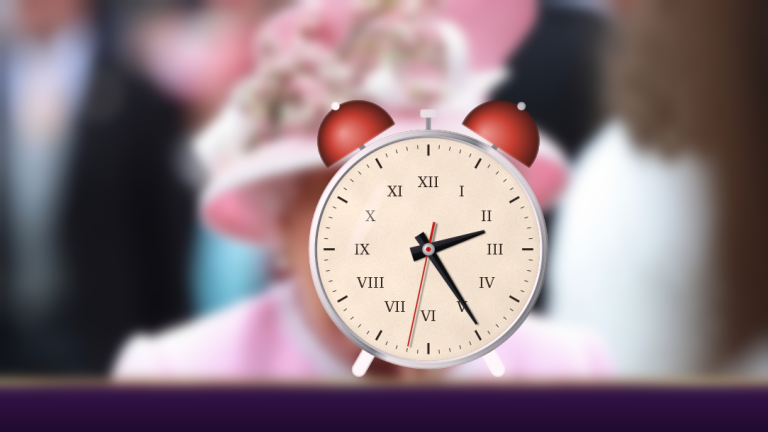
{"hour": 2, "minute": 24, "second": 32}
